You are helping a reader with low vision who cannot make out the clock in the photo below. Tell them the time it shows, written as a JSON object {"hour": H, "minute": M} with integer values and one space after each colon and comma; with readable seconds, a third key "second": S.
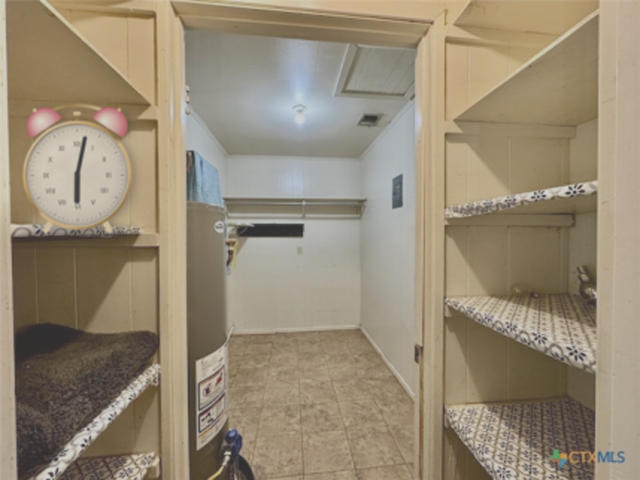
{"hour": 6, "minute": 2}
